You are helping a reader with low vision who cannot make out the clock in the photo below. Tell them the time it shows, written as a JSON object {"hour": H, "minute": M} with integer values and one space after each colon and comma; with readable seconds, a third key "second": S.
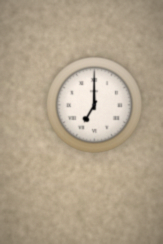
{"hour": 7, "minute": 0}
